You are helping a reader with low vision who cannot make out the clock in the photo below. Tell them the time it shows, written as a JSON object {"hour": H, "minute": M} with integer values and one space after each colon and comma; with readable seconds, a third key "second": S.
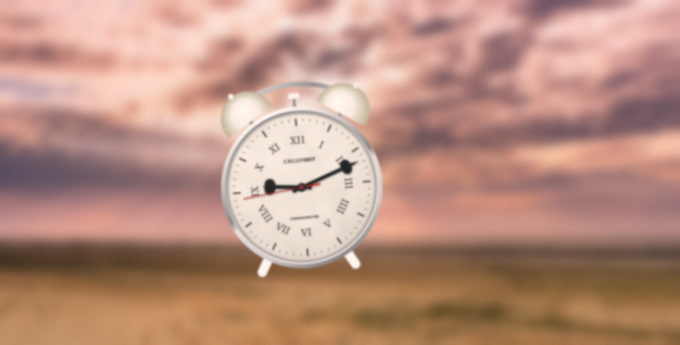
{"hour": 9, "minute": 11, "second": 44}
